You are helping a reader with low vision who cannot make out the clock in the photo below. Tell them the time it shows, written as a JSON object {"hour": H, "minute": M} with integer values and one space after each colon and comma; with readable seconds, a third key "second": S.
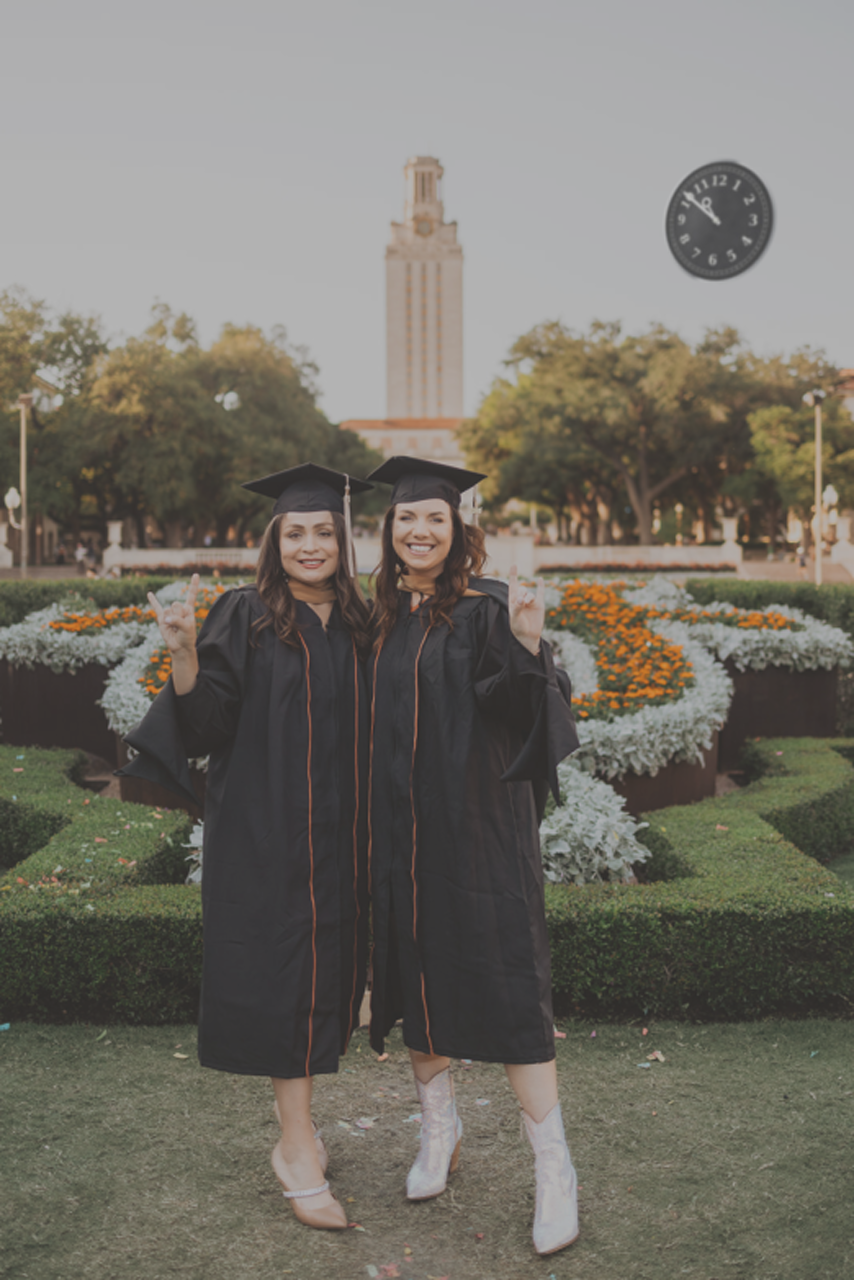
{"hour": 10, "minute": 51}
